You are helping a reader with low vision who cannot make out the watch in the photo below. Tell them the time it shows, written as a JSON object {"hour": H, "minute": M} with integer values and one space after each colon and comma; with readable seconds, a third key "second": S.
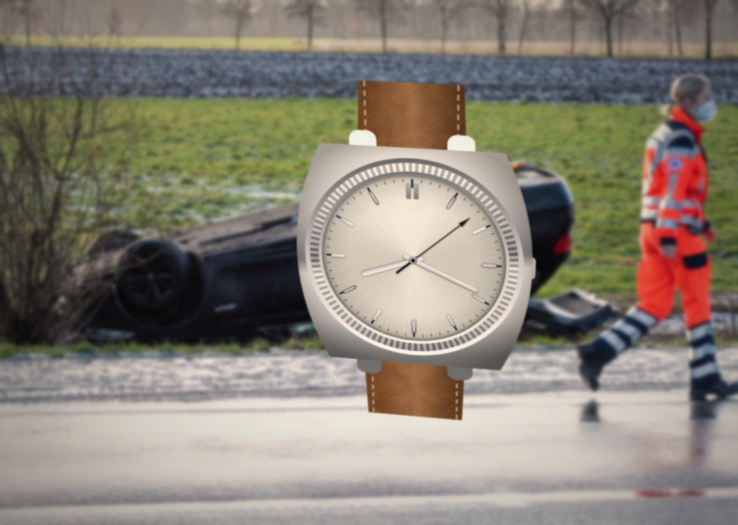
{"hour": 8, "minute": 19, "second": 8}
